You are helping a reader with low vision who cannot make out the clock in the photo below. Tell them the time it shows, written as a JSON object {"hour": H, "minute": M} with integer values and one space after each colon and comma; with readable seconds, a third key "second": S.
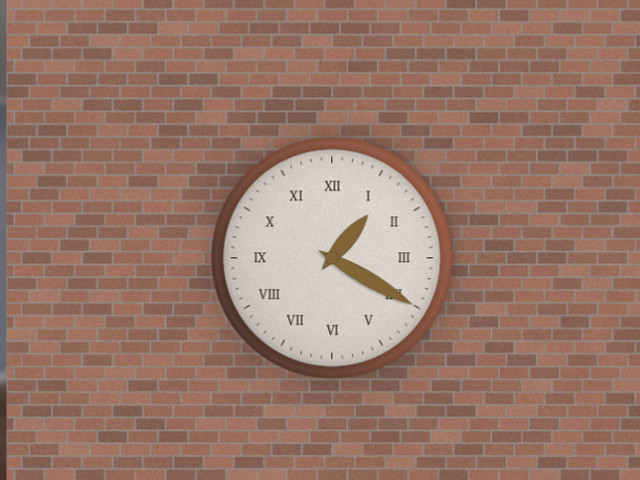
{"hour": 1, "minute": 20}
